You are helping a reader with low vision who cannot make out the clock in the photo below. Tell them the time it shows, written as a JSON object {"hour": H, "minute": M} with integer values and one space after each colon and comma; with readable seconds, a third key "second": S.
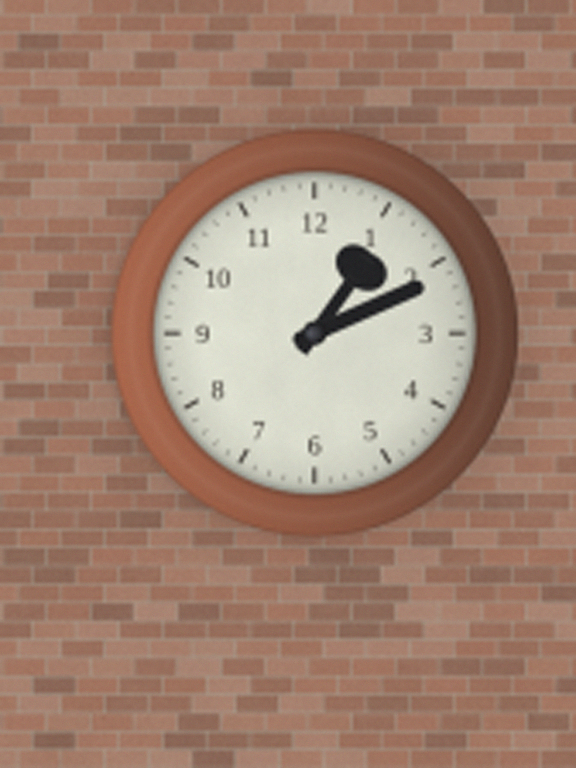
{"hour": 1, "minute": 11}
